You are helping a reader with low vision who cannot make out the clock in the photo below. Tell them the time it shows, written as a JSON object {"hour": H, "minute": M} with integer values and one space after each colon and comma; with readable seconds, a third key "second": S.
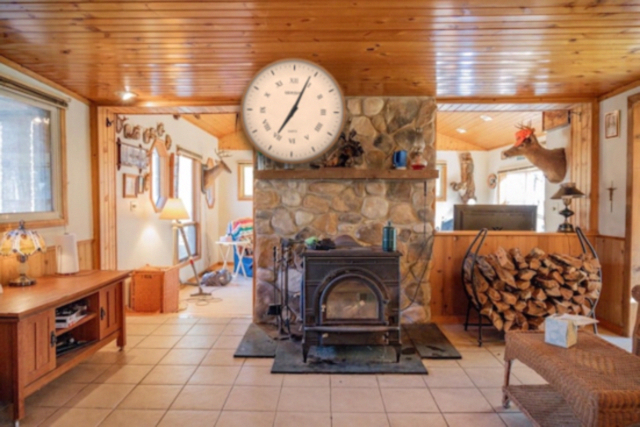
{"hour": 7, "minute": 4}
